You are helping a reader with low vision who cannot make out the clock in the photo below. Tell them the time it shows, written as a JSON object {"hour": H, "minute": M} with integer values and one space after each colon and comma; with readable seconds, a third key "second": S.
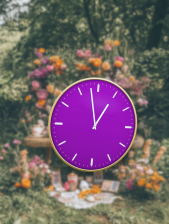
{"hour": 12, "minute": 58}
